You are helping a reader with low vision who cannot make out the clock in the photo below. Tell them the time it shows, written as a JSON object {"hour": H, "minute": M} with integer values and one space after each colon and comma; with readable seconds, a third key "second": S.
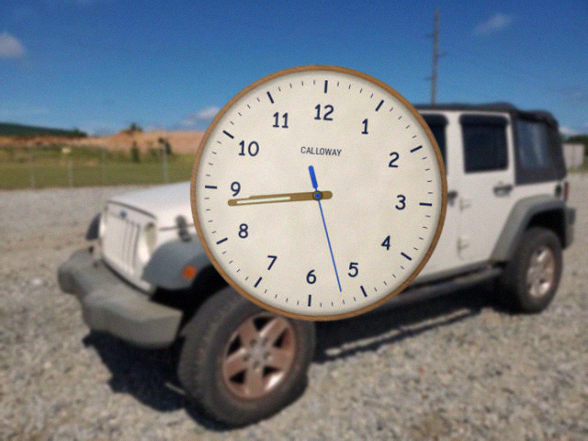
{"hour": 8, "minute": 43, "second": 27}
